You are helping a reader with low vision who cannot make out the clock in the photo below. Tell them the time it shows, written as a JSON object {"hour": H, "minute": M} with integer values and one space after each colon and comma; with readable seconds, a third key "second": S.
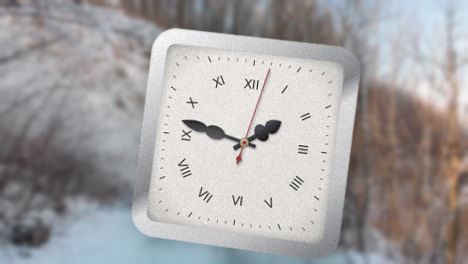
{"hour": 1, "minute": 47, "second": 2}
